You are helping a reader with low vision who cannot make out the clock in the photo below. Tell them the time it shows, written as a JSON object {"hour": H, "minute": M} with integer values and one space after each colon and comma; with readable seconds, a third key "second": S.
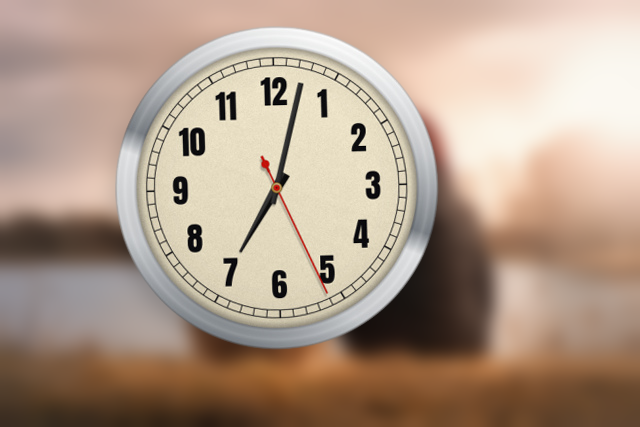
{"hour": 7, "minute": 2, "second": 26}
